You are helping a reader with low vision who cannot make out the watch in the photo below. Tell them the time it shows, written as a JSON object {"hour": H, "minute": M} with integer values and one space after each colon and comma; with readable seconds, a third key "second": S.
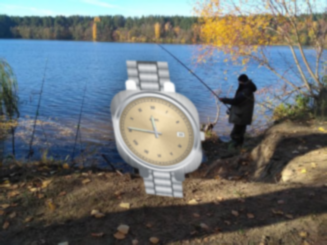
{"hour": 11, "minute": 46}
